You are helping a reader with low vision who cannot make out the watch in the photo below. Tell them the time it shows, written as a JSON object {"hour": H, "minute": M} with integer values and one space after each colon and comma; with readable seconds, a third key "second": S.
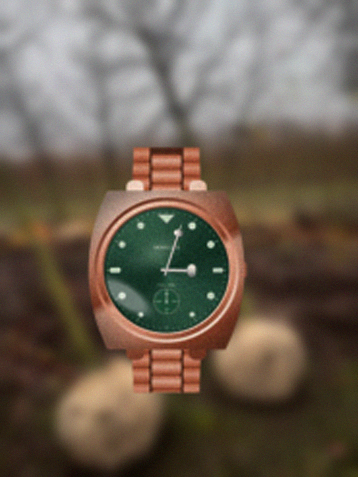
{"hour": 3, "minute": 3}
